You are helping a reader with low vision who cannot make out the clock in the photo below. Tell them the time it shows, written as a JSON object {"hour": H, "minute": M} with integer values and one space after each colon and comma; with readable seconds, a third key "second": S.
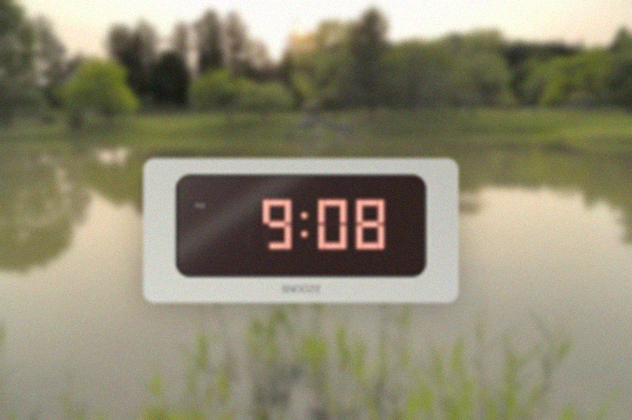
{"hour": 9, "minute": 8}
